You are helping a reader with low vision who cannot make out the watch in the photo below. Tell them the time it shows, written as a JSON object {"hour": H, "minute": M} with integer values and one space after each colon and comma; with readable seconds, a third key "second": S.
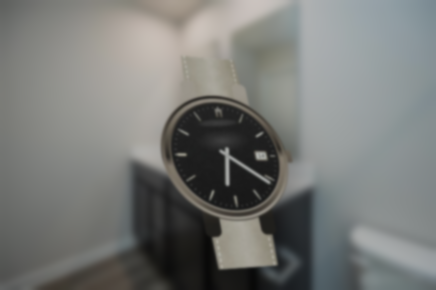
{"hour": 6, "minute": 21}
